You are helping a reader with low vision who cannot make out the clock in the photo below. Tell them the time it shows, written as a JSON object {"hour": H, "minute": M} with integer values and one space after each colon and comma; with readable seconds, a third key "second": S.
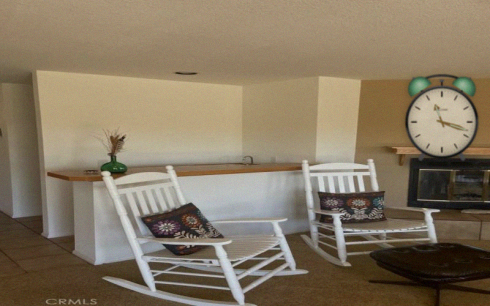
{"hour": 11, "minute": 18}
